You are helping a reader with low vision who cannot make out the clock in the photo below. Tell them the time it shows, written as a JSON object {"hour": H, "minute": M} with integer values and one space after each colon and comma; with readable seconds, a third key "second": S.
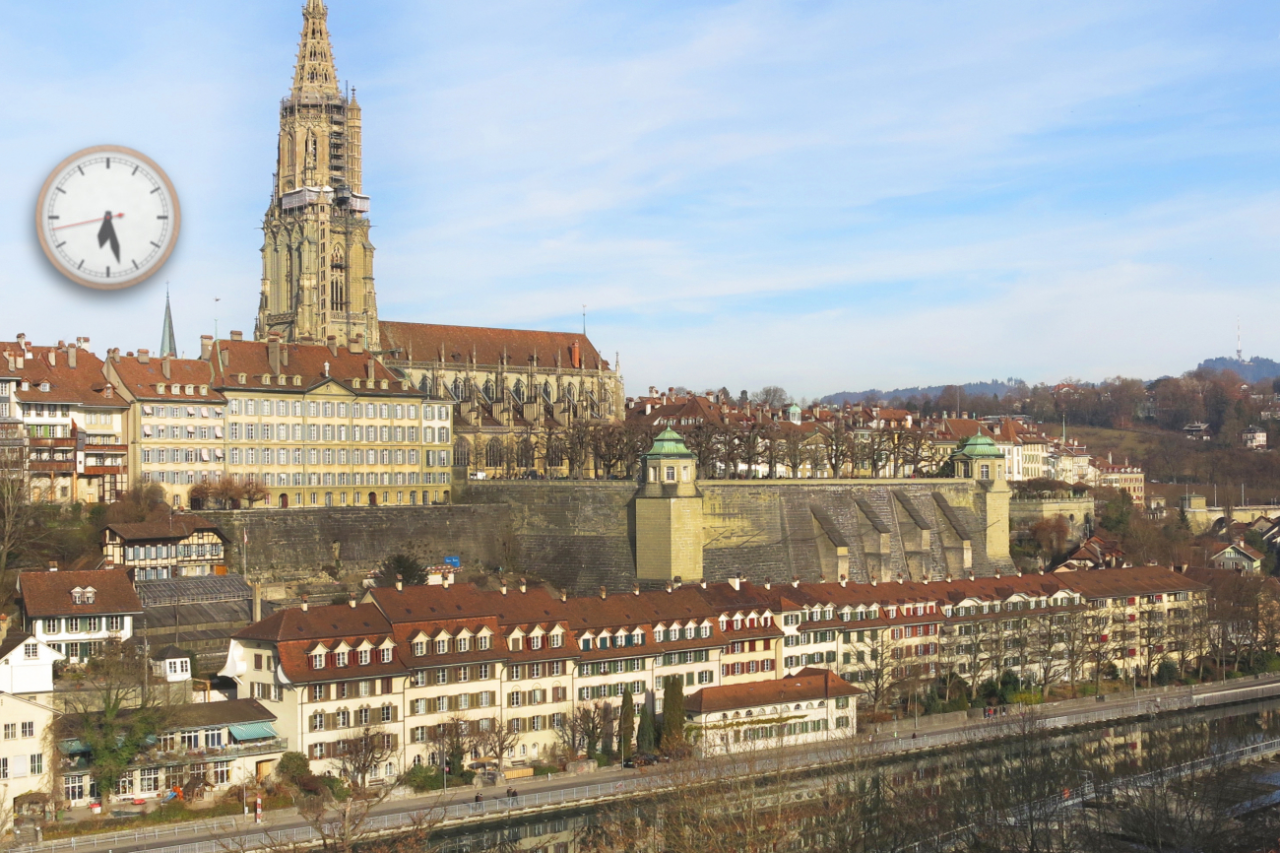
{"hour": 6, "minute": 27, "second": 43}
